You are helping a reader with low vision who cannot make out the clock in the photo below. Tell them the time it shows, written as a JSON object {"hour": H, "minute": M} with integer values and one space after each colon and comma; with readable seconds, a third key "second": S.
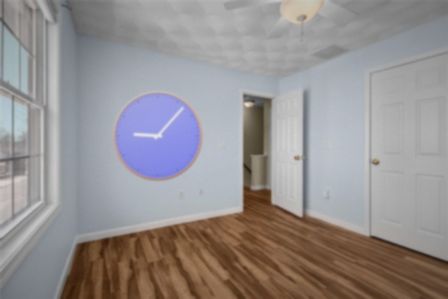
{"hour": 9, "minute": 7}
